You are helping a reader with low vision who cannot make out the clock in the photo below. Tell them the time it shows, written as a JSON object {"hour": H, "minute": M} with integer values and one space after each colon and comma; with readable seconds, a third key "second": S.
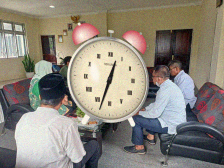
{"hour": 12, "minute": 33}
